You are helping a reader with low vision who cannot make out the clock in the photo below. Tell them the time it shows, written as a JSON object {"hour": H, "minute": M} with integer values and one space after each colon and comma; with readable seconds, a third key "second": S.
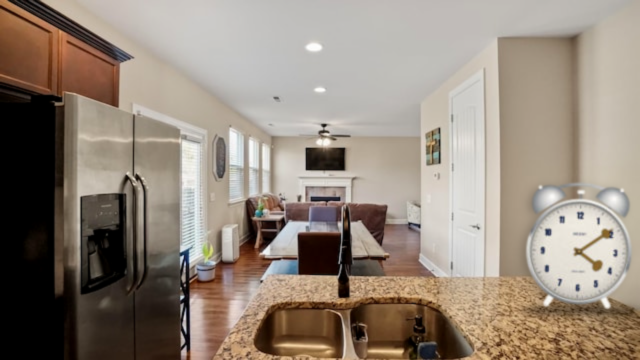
{"hour": 4, "minute": 9}
